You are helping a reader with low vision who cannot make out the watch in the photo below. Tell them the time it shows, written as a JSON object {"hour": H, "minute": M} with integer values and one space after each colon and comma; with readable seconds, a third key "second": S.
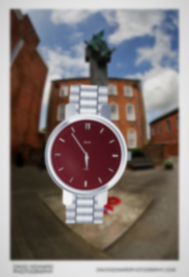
{"hour": 5, "minute": 54}
